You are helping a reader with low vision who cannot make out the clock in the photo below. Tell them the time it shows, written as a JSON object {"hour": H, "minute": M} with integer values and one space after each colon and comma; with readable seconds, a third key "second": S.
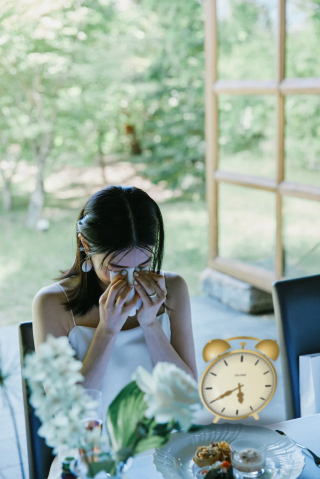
{"hour": 5, "minute": 40}
